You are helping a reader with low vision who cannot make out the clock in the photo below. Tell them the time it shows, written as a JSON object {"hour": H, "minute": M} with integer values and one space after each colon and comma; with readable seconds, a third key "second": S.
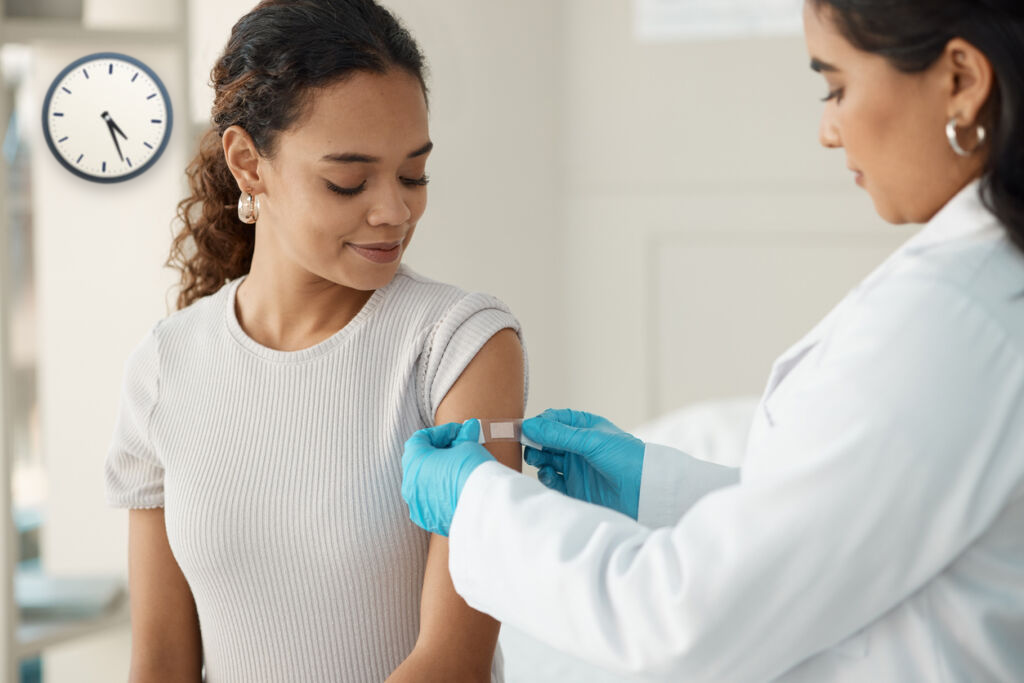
{"hour": 4, "minute": 26}
